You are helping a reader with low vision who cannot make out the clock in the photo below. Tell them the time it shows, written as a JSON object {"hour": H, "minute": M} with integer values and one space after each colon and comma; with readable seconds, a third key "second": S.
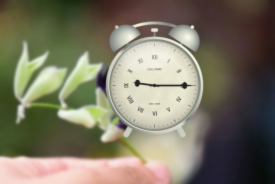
{"hour": 9, "minute": 15}
